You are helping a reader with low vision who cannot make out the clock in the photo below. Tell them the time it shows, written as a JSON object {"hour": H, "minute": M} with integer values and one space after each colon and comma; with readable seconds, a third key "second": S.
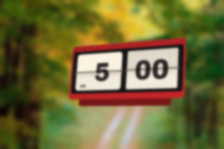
{"hour": 5, "minute": 0}
